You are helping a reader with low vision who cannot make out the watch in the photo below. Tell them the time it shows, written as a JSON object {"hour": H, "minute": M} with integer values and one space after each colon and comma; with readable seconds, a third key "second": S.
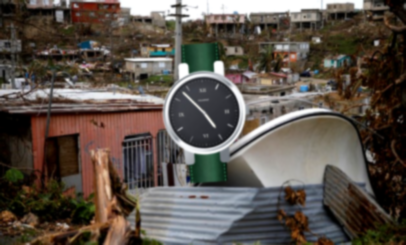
{"hour": 4, "minute": 53}
